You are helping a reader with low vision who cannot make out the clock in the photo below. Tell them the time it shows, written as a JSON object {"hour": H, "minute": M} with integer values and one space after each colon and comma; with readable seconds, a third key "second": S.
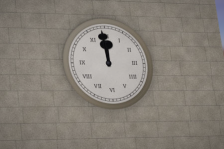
{"hour": 11, "minute": 59}
